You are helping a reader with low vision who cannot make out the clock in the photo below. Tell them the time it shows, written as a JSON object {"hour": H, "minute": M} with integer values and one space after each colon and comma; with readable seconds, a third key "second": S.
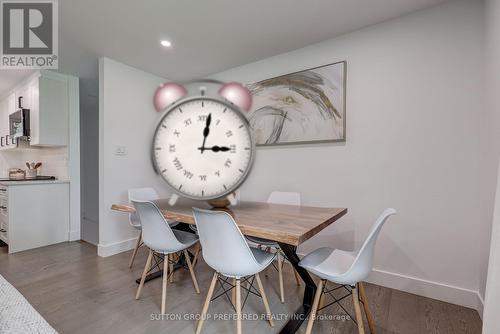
{"hour": 3, "minute": 2}
